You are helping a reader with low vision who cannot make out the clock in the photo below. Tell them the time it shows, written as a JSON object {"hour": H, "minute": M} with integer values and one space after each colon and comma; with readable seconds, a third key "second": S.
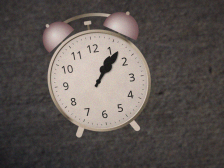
{"hour": 1, "minute": 7}
